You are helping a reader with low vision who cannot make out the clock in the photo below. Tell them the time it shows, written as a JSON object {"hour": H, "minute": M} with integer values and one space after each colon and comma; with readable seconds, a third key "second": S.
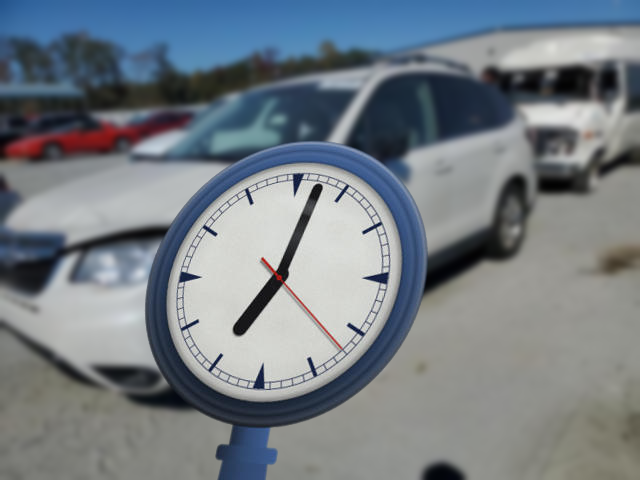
{"hour": 7, "minute": 2, "second": 22}
